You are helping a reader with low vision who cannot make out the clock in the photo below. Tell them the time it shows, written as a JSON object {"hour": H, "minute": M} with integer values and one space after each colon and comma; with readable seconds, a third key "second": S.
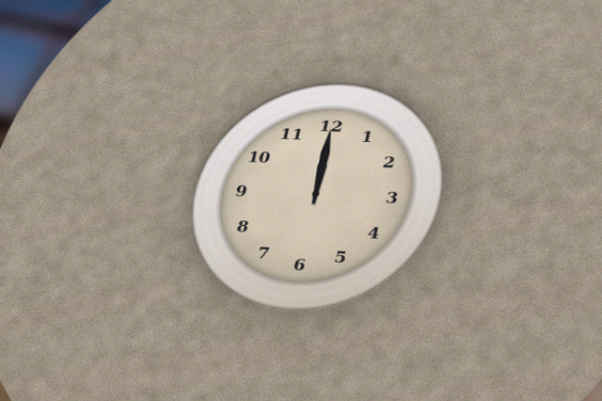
{"hour": 12, "minute": 0}
